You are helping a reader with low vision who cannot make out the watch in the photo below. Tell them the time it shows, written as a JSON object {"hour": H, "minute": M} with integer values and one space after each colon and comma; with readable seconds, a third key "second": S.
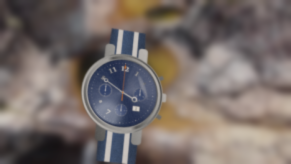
{"hour": 3, "minute": 50}
